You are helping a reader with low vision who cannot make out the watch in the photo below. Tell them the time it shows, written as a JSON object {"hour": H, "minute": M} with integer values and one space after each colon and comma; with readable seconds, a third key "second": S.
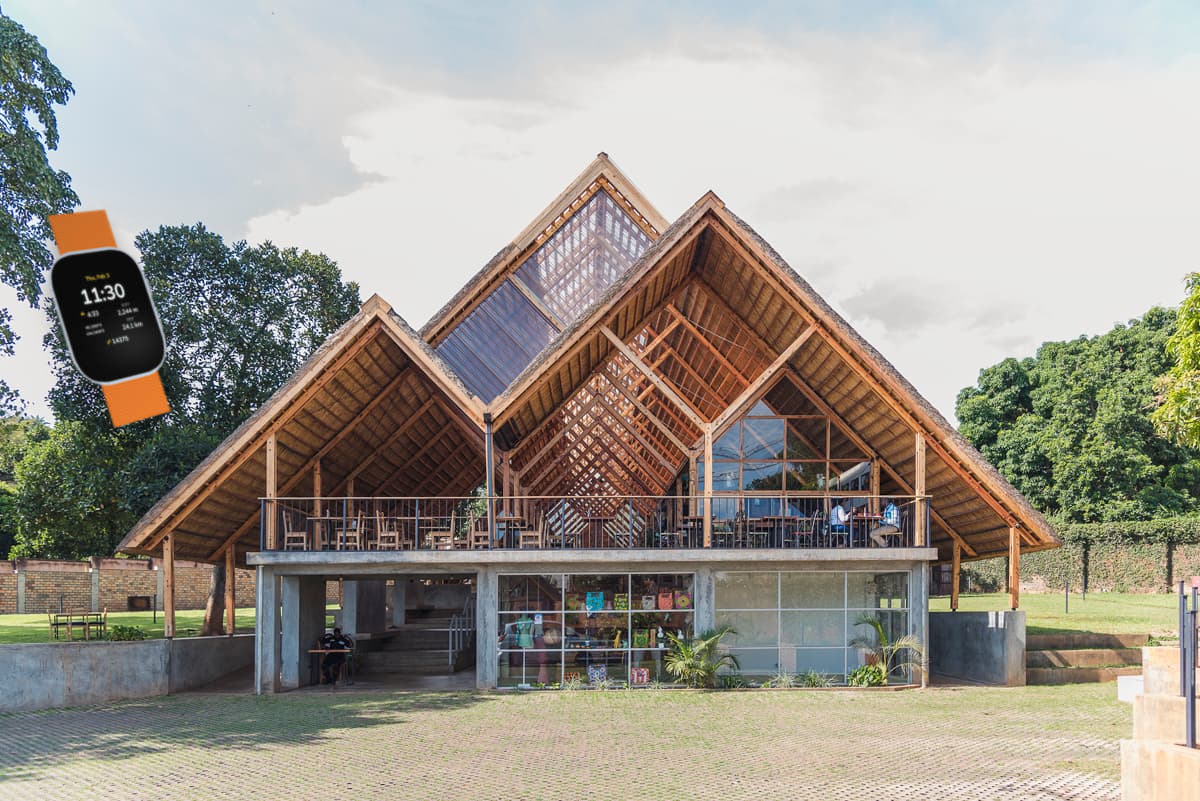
{"hour": 11, "minute": 30}
